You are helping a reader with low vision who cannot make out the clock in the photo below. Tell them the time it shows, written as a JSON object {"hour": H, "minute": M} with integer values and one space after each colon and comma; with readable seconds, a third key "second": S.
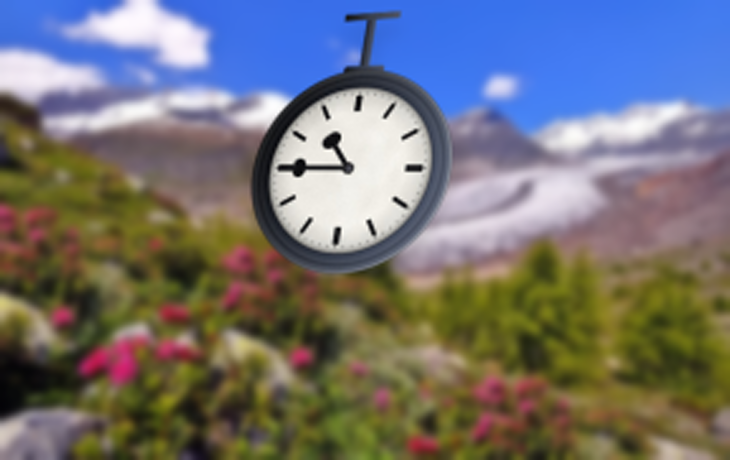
{"hour": 10, "minute": 45}
